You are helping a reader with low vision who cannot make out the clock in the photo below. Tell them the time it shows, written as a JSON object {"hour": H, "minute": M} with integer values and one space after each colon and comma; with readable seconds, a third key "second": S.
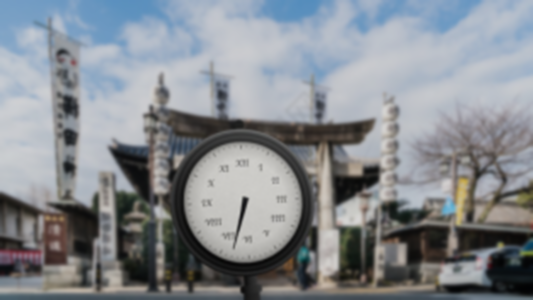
{"hour": 6, "minute": 33}
